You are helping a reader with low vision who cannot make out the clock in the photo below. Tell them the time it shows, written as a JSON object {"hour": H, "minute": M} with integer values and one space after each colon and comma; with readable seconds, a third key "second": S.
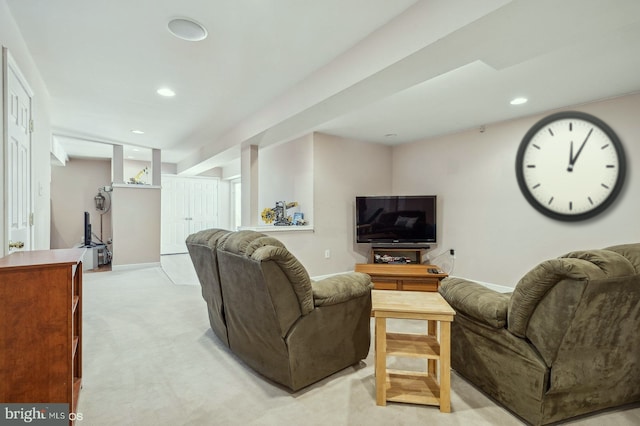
{"hour": 12, "minute": 5}
